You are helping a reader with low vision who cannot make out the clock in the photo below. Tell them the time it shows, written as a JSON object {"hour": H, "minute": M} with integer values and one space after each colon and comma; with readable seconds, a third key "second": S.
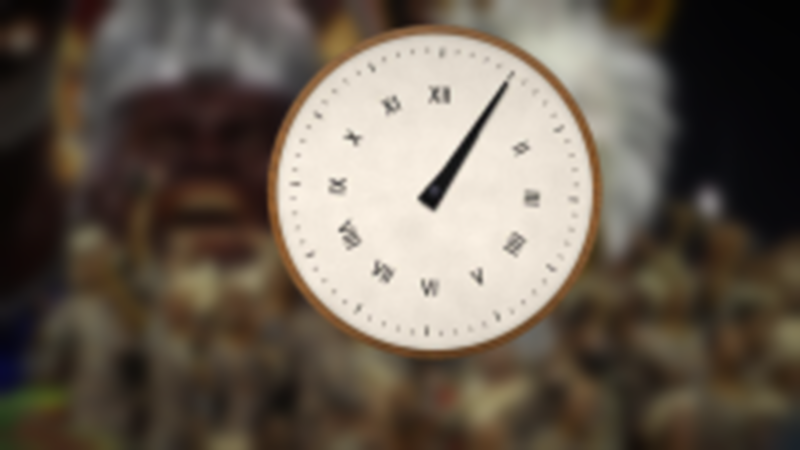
{"hour": 1, "minute": 5}
